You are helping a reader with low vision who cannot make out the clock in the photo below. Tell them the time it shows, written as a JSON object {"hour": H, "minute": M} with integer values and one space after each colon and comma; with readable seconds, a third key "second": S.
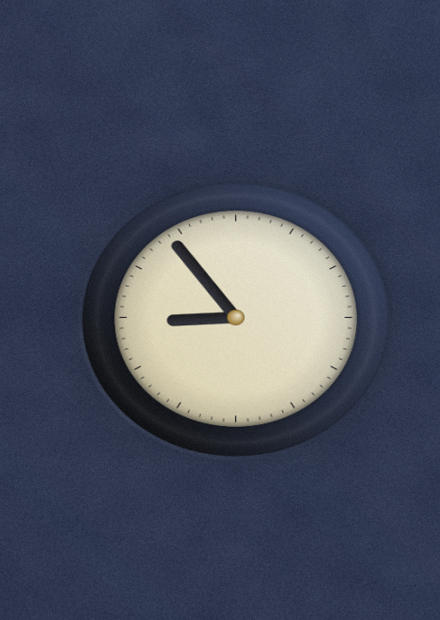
{"hour": 8, "minute": 54}
